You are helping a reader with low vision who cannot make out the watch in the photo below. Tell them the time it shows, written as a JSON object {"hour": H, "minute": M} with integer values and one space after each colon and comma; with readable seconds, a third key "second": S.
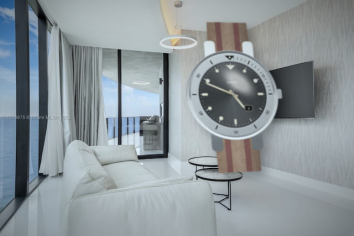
{"hour": 4, "minute": 49}
